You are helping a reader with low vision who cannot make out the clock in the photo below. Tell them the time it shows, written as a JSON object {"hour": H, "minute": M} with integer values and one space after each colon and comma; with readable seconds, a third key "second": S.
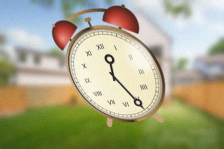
{"hour": 12, "minute": 26}
